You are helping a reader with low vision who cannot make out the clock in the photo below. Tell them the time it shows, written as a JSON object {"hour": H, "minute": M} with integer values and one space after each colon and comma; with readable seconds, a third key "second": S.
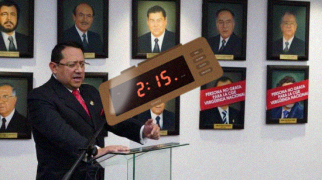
{"hour": 2, "minute": 15}
